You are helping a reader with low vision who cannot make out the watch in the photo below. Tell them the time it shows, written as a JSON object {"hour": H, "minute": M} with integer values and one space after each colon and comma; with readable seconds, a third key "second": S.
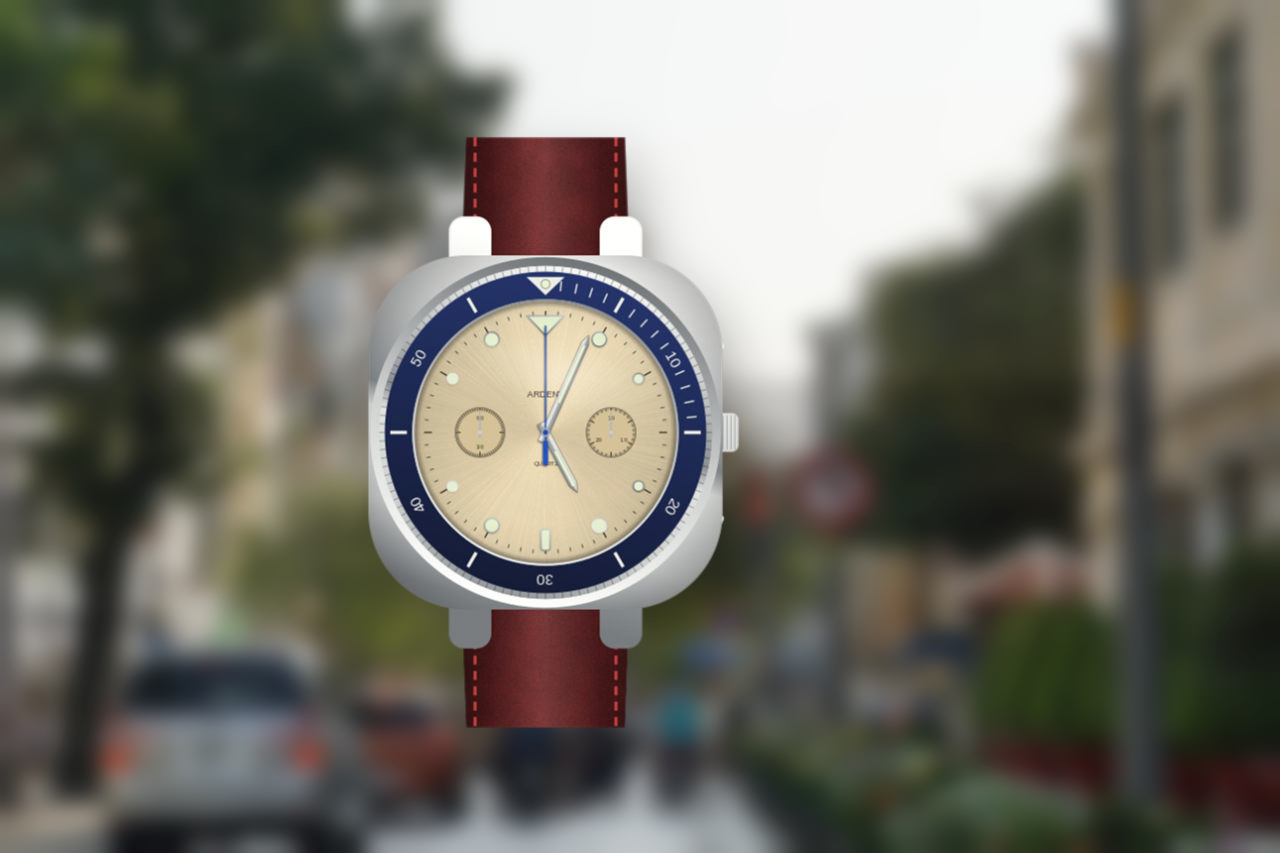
{"hour": 5, "minute": 4}
